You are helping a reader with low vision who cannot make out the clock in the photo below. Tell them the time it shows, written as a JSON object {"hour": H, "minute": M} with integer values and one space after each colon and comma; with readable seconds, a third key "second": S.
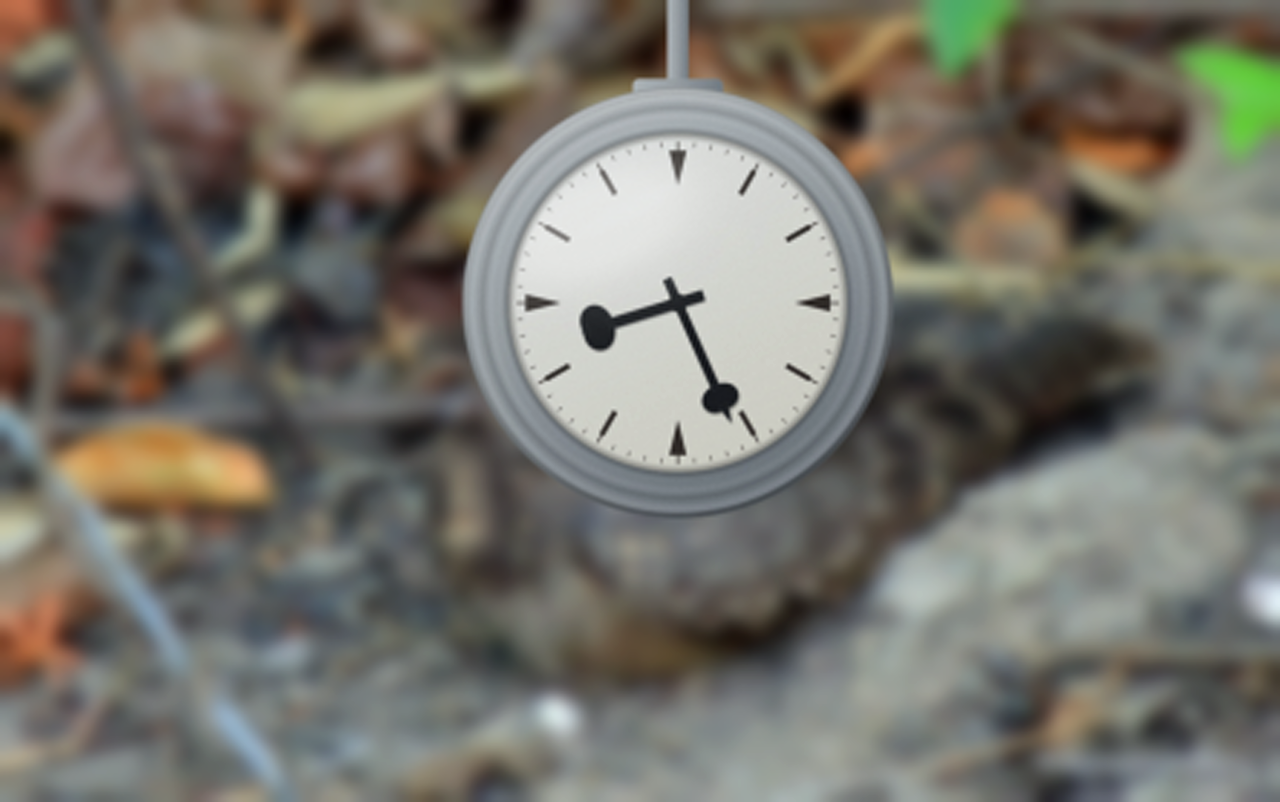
{"hour": 8, "minute": 26}
